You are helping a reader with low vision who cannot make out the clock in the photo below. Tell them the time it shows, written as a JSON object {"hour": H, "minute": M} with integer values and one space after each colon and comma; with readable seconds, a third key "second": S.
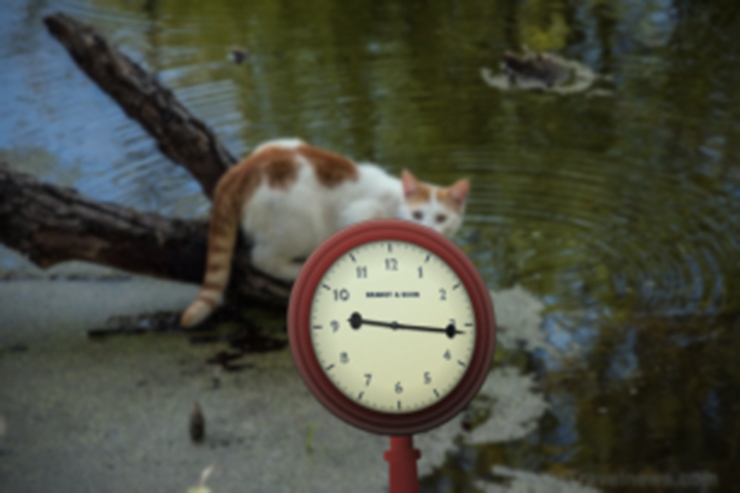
{"hour": 9, "minute": 16}
